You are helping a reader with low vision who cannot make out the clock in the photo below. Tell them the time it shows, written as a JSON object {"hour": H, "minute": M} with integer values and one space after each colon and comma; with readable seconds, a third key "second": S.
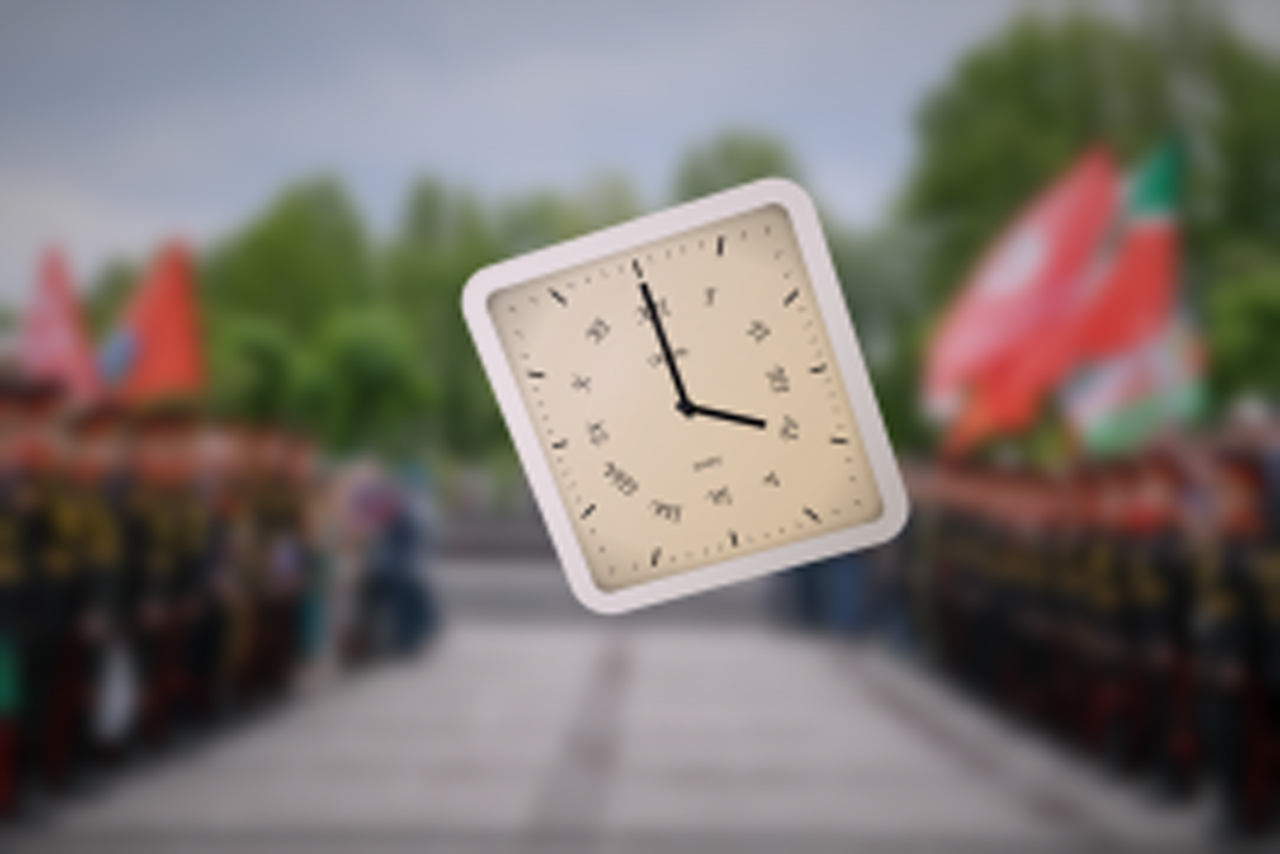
{"hour": 4, "minute": 0}
